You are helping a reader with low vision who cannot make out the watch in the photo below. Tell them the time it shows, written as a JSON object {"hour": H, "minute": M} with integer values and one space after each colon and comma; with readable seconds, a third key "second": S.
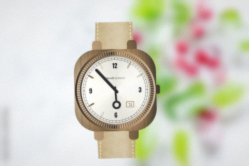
{"hour": 5, "minute": 53}
